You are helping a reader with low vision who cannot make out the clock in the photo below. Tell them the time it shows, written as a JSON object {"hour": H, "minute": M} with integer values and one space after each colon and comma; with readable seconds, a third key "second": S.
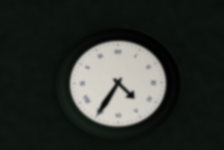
{"hour": 4, "minute": 35}
